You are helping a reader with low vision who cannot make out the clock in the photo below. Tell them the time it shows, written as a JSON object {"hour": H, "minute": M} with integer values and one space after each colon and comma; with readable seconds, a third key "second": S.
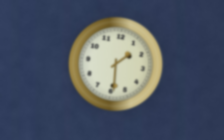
{"hour": 1, "minute": 29}
